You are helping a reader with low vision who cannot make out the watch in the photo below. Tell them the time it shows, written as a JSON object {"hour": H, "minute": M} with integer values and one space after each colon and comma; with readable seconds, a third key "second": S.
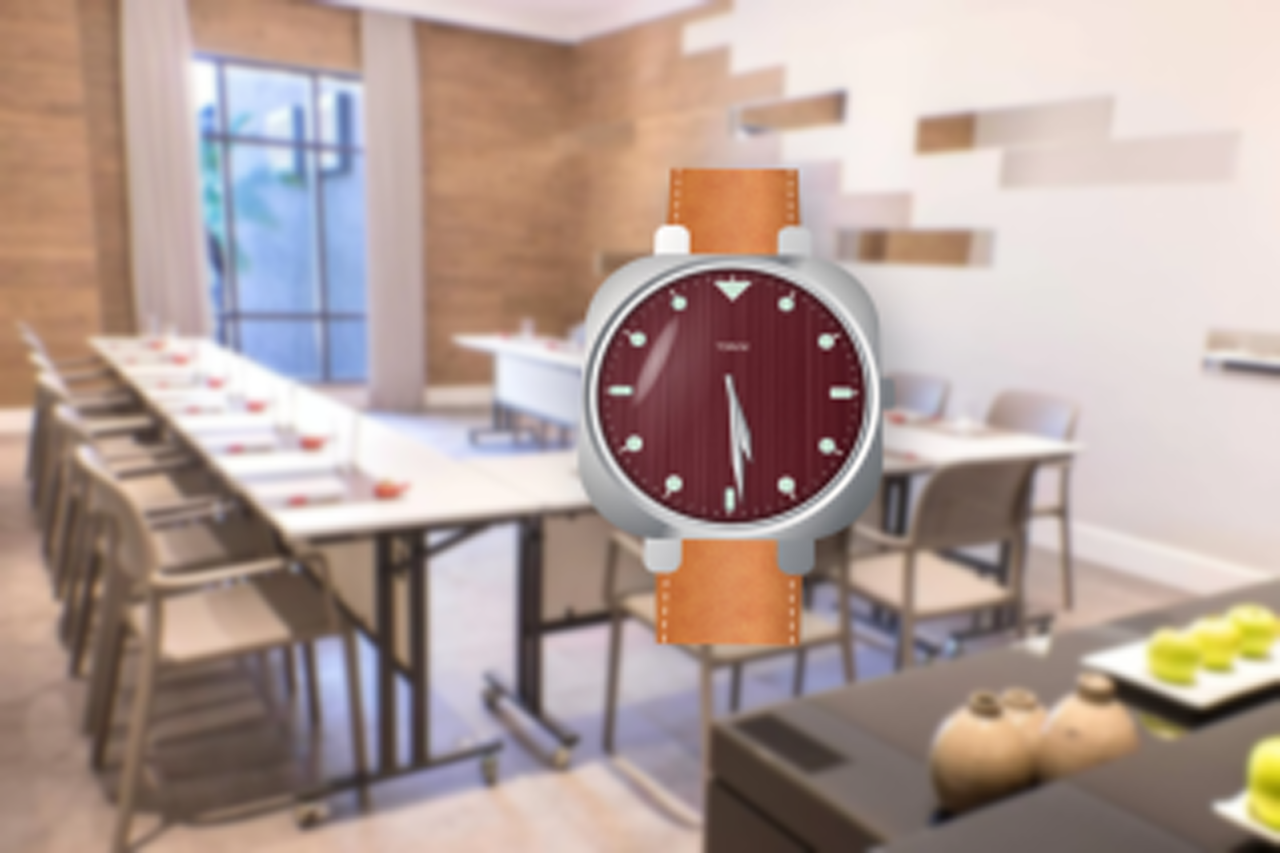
{"hour": 5, "minute": 29}
